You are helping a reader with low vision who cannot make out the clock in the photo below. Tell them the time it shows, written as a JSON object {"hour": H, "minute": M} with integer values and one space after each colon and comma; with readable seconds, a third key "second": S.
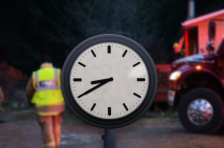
{"hour": 8, "minute": 40}
